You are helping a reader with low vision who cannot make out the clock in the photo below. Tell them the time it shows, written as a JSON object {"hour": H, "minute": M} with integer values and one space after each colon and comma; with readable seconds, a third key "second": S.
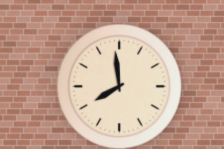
{"hour": 7, "minute": 59}
